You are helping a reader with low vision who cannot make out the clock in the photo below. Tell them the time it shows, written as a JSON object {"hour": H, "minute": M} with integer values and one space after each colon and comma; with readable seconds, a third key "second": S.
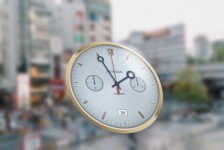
{"hour": 1, "minute": 56}
